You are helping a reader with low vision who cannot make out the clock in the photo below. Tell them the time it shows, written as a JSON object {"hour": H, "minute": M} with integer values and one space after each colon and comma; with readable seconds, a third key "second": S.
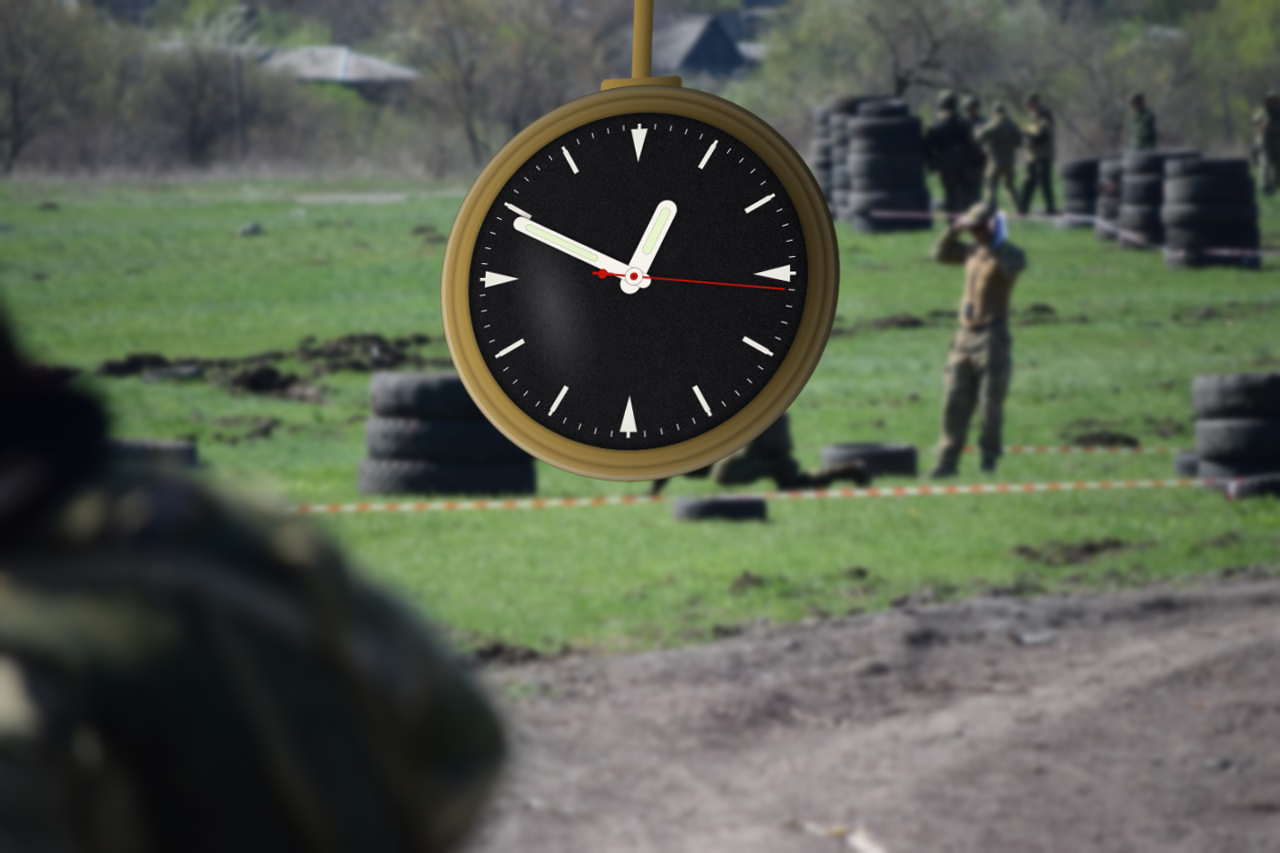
{"hour": 12, "minute": 49, "second": 16}
